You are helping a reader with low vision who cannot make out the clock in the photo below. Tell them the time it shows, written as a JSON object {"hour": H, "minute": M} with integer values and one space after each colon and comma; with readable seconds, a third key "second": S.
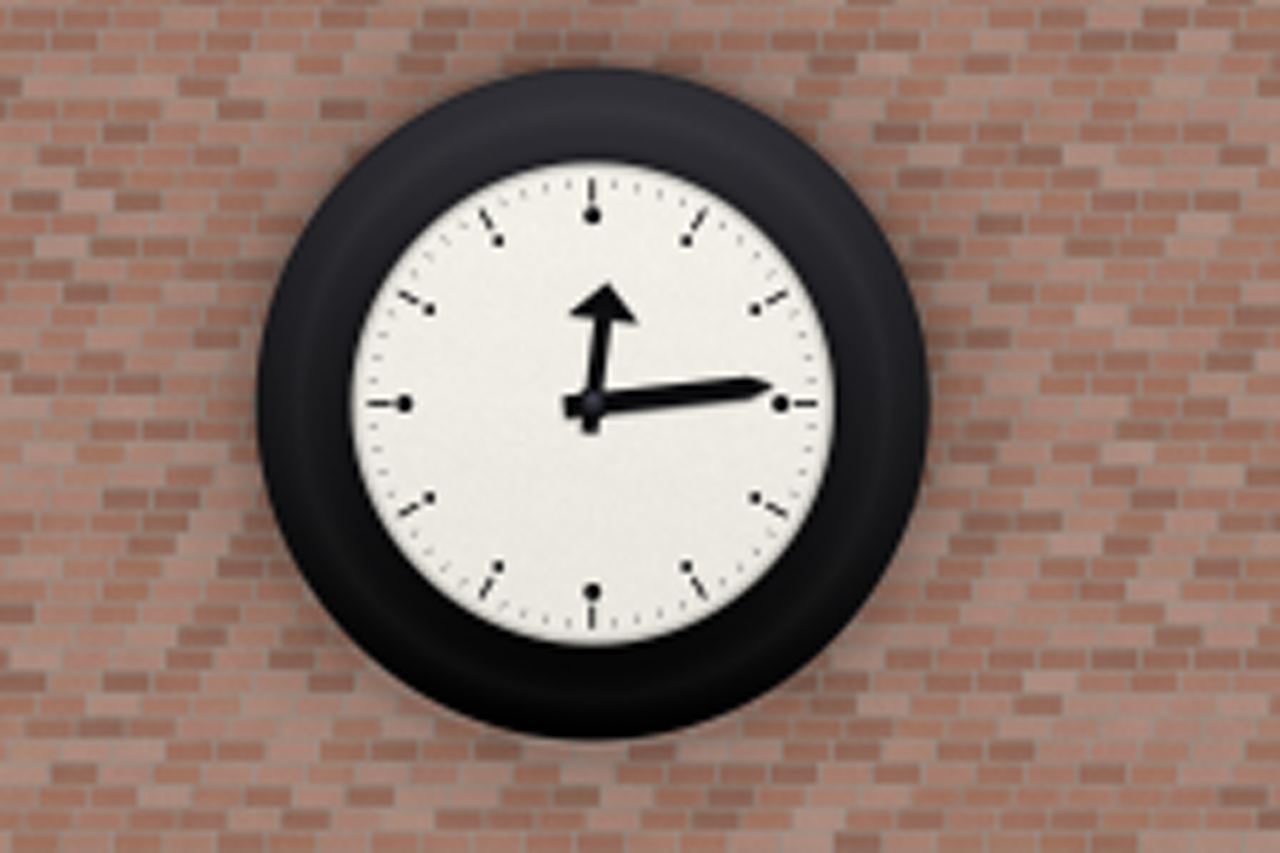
{"hour": 12, "minute": 14}
